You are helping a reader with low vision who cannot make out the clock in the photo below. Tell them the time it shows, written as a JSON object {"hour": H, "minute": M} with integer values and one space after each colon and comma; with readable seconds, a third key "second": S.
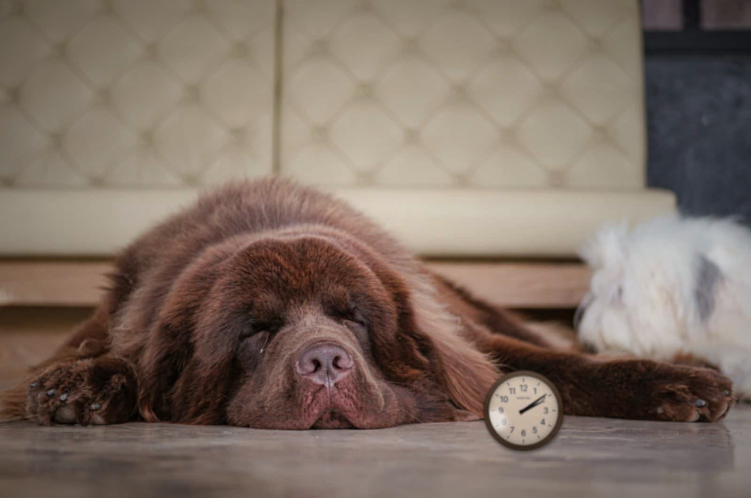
{"hour": 2, "minute": 9}
